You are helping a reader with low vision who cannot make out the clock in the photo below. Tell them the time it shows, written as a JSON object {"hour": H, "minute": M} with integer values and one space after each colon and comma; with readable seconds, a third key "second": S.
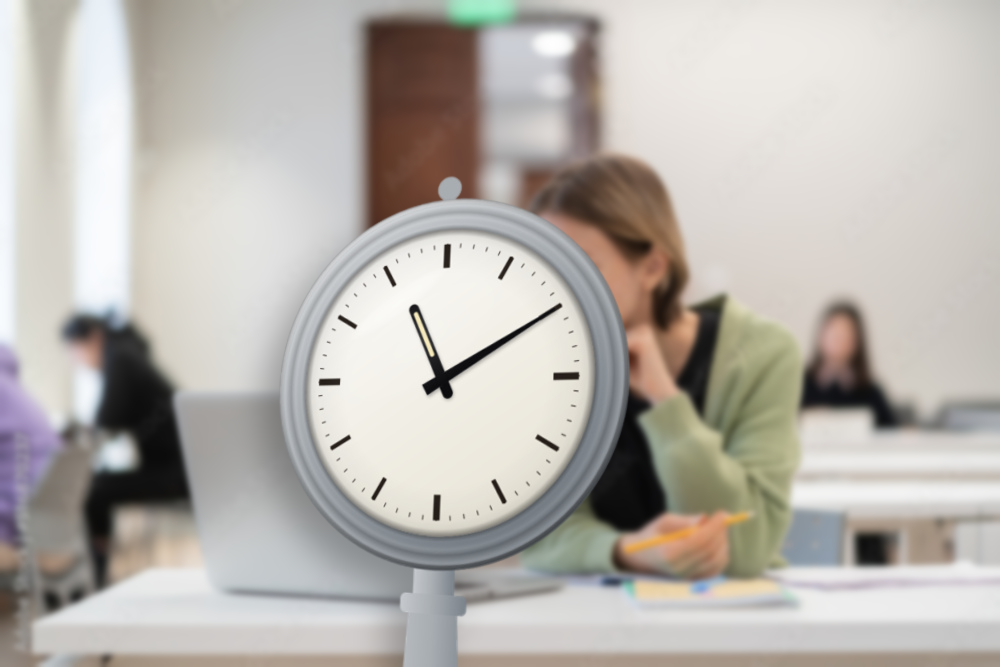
{"hour": 11, "minute": 10}
